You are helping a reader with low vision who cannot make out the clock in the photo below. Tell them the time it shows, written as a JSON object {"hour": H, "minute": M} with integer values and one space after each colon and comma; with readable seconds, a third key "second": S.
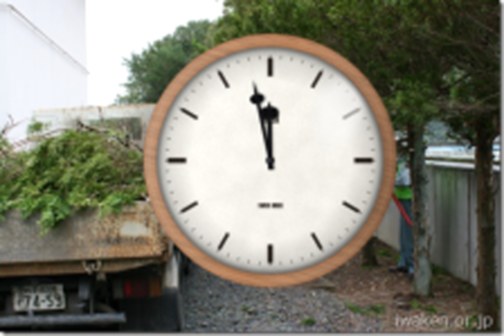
{"hour": 11, "minute": 58}
